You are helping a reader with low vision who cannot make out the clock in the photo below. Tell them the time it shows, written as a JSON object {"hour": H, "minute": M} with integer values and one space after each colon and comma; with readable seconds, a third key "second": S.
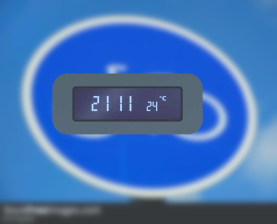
{"hour": 21, "minute": 11}
